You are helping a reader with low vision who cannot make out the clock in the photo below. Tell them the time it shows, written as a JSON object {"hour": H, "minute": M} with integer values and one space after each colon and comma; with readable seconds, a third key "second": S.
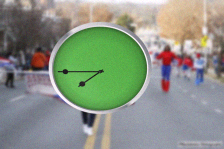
{"hour": 7, "minute": 45}
